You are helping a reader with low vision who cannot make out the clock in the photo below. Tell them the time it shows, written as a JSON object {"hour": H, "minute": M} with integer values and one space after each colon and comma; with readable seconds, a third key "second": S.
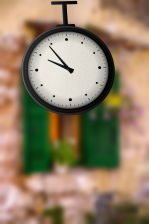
{"hour": 9, "minute": 54}
